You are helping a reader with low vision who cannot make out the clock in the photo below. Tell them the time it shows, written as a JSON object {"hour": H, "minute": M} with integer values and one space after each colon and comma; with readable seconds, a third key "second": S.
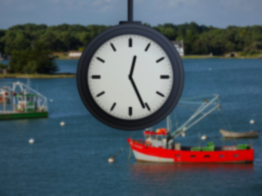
{"hour": 12, "minute": 26}
